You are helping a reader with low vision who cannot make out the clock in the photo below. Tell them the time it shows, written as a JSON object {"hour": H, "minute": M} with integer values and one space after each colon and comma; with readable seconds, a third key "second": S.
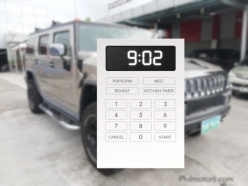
{"hour": 9, "minute": 2}
